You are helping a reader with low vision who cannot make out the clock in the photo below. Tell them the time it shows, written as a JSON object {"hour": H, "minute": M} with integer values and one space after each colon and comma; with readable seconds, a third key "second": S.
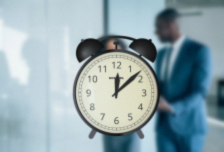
{"hour": 12, "minute": 8}
